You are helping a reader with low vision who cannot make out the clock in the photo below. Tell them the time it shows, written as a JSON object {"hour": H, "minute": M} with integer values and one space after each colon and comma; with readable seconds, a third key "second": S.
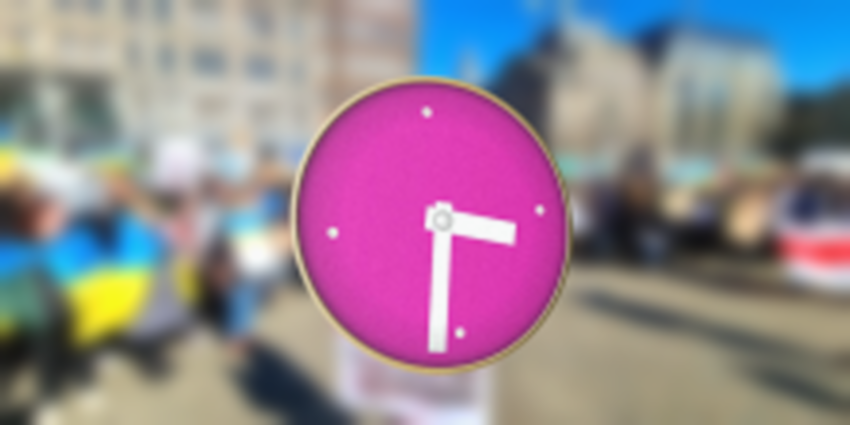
{"hour": 3, "minute": 32}
